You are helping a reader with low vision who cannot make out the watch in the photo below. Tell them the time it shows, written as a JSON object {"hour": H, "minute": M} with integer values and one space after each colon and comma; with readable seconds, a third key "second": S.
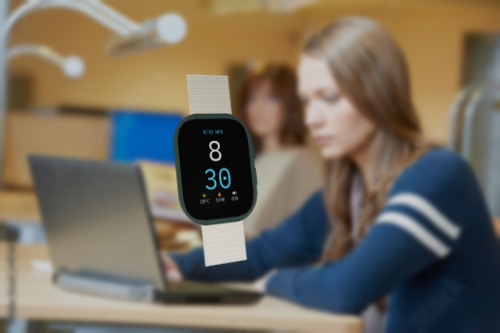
{"hour": 8, "minute": 30}
